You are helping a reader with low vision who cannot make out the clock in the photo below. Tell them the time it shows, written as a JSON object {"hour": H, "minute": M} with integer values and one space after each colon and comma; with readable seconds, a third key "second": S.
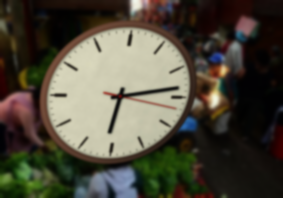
{"hour": 6, "minute": 13, "second": 17}
